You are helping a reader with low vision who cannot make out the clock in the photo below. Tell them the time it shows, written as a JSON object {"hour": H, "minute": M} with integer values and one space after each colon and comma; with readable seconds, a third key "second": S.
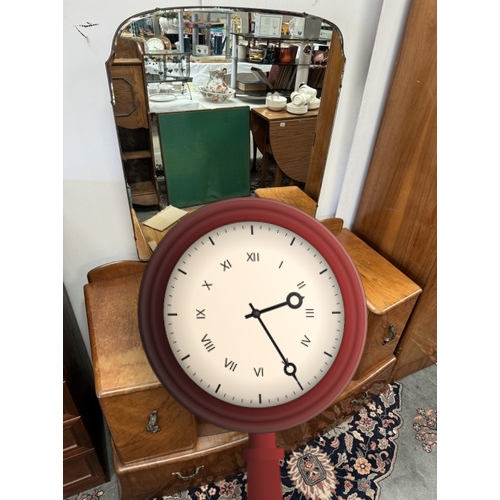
{"hour": 2, "minute": 25}
